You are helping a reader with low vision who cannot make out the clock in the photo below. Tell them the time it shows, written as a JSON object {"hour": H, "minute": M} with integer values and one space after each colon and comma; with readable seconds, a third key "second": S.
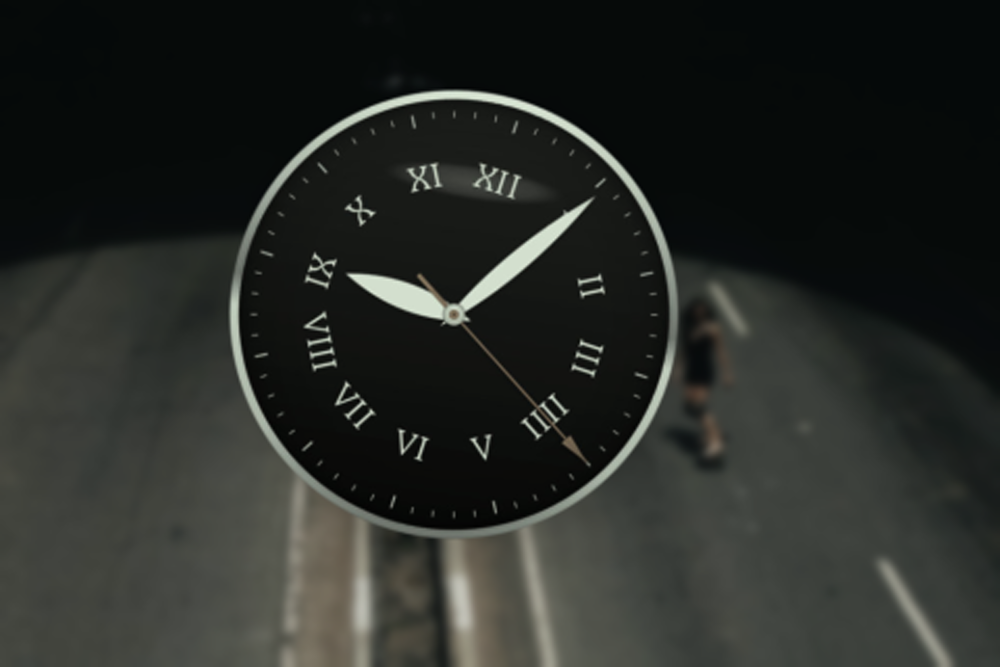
{"hour": 9, "minute": 5, "second": 20}
